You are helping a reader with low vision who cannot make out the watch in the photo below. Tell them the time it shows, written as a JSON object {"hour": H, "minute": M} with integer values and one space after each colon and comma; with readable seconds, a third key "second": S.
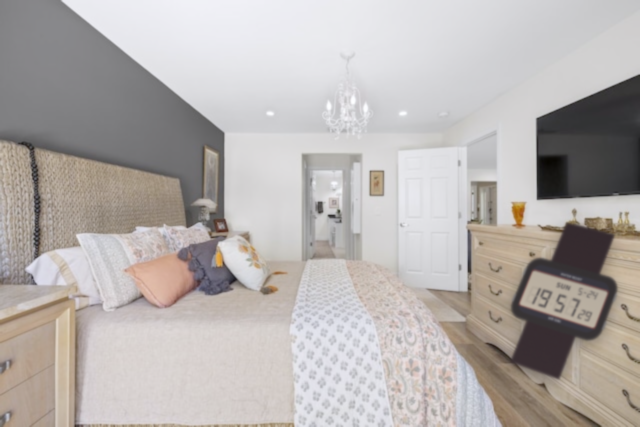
{"hour": 19, "minute": 57}
